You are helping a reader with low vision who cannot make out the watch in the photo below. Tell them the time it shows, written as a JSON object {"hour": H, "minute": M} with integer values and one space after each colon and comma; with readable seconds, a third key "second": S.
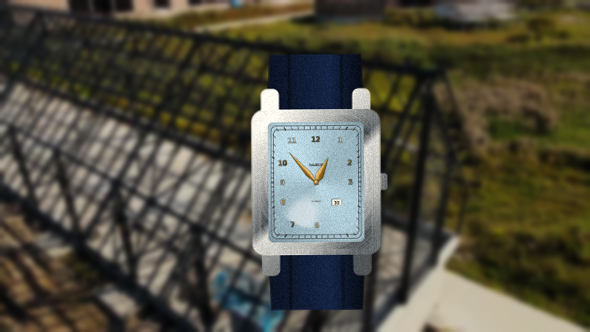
{"hour": 12, "minute": 53}
